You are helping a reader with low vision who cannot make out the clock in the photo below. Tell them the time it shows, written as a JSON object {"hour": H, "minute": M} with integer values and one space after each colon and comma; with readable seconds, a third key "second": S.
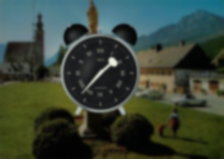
{"hour": 1, "minute": 37}
